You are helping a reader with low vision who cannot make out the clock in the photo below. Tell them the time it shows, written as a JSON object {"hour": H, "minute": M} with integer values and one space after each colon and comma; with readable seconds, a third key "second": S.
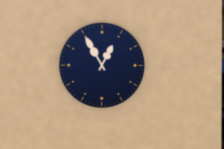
{"hour": 12, "minute": 55}
